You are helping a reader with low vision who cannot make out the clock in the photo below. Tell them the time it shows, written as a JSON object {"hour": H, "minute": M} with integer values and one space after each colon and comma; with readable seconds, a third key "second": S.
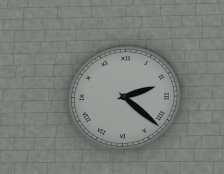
{"hour": 2, "minute": 22}
